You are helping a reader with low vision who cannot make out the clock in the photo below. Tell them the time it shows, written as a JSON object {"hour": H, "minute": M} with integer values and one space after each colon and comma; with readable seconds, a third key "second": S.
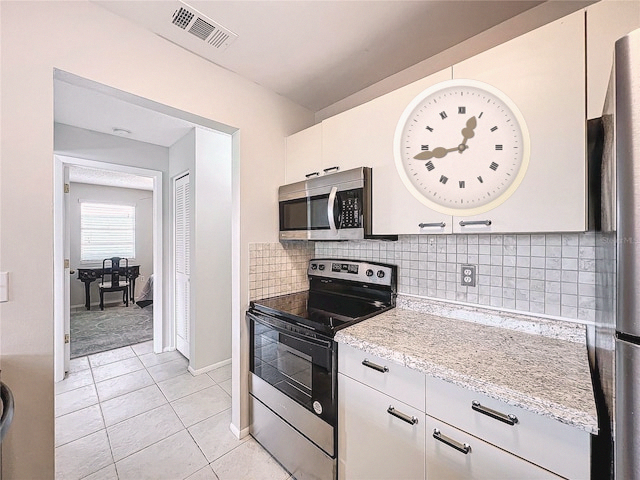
{"hour": 12, "minute": 43}
